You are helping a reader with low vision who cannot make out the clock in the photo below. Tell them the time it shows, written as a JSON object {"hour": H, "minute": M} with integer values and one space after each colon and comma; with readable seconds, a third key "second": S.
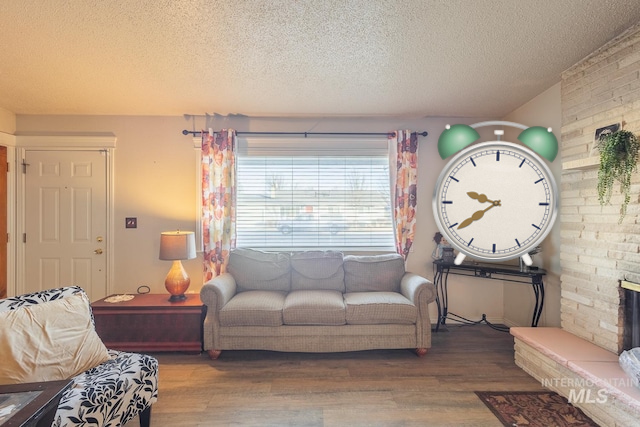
{"hour": 9, "minute": 39}
